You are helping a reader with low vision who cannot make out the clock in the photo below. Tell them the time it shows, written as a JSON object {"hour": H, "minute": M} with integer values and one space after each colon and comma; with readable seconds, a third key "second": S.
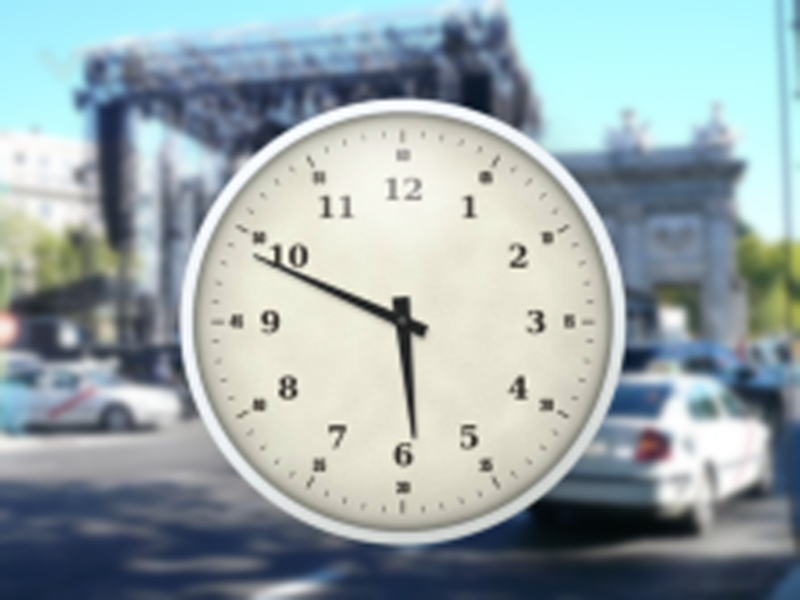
{"hour": 5, "minute": 49}
